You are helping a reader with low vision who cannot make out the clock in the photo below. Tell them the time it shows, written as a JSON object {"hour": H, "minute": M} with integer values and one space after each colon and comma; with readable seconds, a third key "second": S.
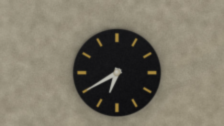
{"hour": 6, "minute": 40}
